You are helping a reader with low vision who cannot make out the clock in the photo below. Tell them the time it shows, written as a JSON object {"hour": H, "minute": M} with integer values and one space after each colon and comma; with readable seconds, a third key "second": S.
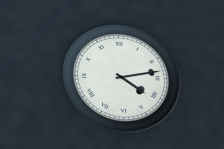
{"hour": 4, "minute": 13}
